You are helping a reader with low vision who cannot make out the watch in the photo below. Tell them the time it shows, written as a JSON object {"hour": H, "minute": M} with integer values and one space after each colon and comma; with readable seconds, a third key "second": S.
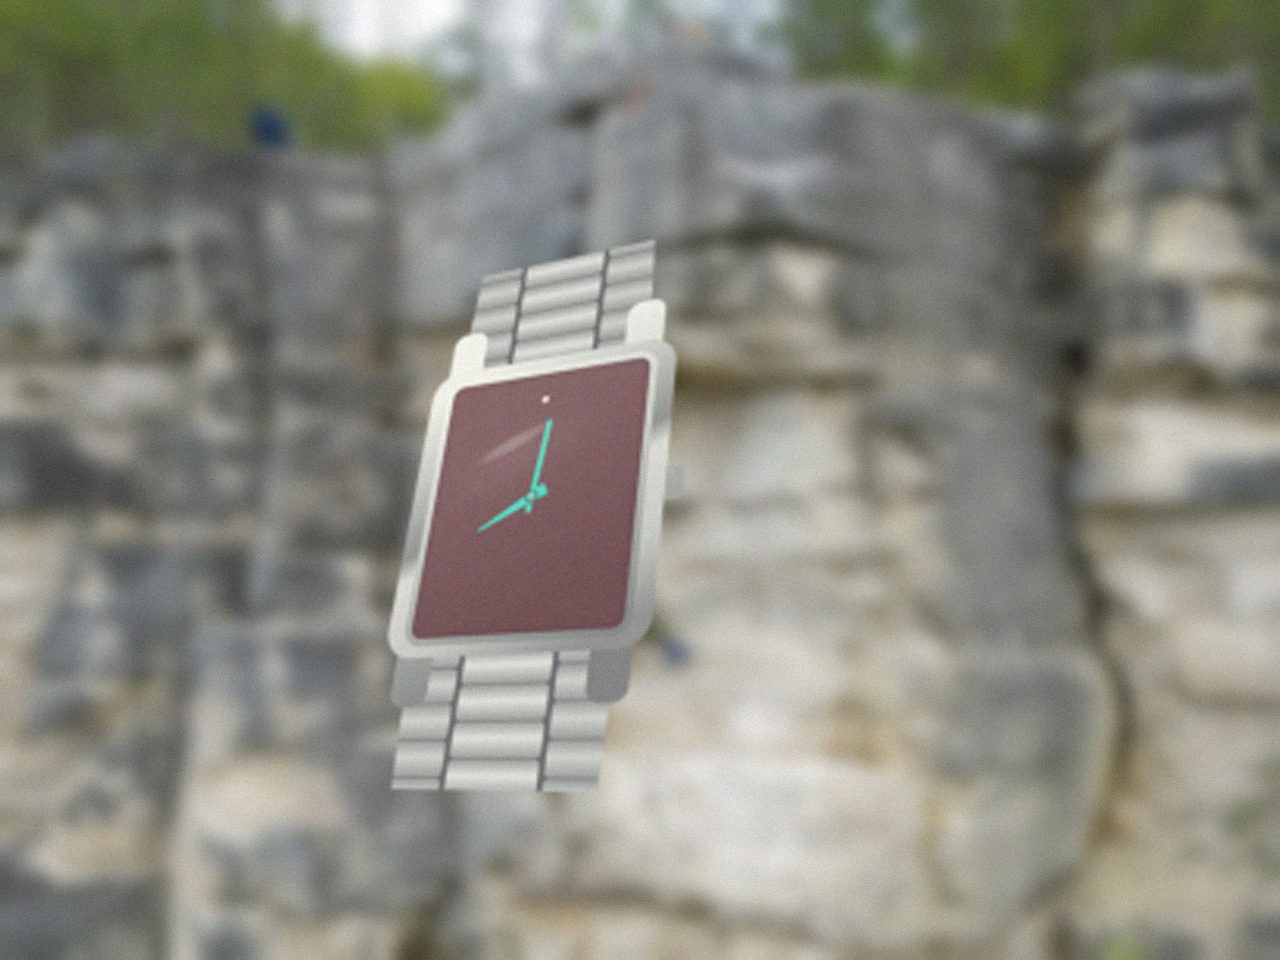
{"hour": 8, "minute": 1}
